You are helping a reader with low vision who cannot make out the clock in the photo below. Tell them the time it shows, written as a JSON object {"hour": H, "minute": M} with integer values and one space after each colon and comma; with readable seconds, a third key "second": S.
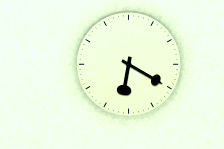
{"hour": 6, "minute": 20}
